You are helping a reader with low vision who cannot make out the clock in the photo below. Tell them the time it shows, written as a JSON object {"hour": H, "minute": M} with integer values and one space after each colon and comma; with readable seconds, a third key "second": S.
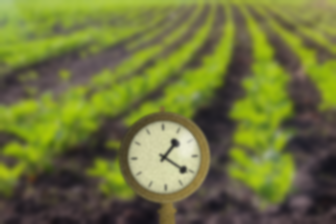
{"hour": 1, "minute": 21}
